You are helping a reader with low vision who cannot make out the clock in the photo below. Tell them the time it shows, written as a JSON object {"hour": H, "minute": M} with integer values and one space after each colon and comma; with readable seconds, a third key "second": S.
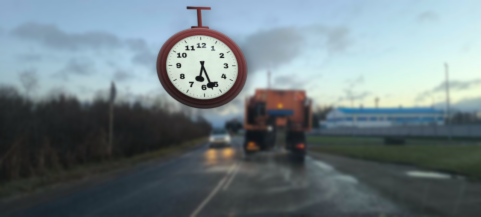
{"hour": 6, "minute": 27}
